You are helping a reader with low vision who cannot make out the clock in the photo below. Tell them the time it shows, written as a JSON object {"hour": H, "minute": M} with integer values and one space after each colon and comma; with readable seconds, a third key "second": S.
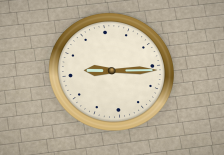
{"hour": 9, "minute": 16}
